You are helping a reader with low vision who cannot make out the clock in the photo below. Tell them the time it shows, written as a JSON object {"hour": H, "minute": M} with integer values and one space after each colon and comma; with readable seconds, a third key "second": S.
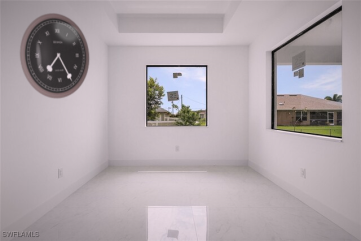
{"hour": 7, "minute": 25}
